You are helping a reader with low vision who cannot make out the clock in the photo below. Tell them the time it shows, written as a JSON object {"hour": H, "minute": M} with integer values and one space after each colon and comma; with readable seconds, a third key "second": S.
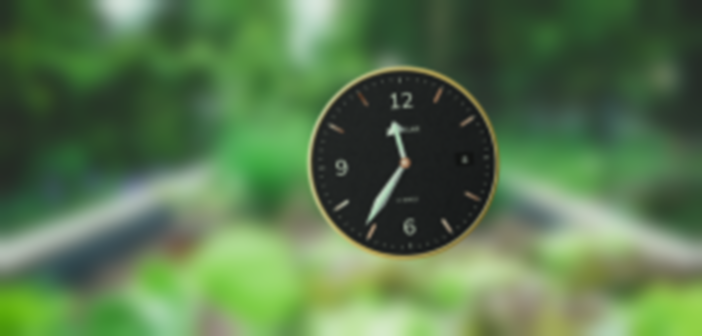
{"hour": 11, "minute": 36}
